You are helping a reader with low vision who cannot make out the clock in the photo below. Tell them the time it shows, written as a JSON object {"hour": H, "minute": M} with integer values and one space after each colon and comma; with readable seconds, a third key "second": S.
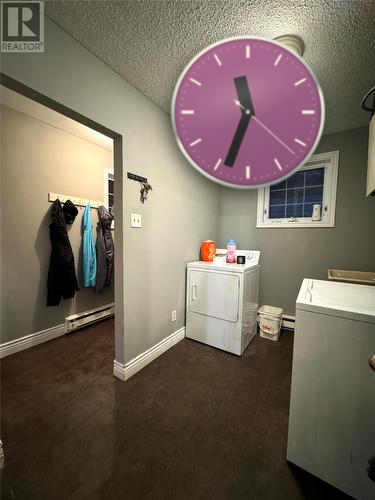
{"hour": 11, "minute": 33, "second": 22}
